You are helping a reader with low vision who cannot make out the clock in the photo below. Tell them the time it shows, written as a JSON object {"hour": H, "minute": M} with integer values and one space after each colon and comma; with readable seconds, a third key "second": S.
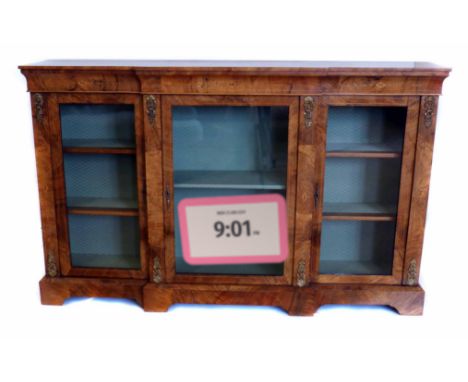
{"hour": 9, "minute": 1}
